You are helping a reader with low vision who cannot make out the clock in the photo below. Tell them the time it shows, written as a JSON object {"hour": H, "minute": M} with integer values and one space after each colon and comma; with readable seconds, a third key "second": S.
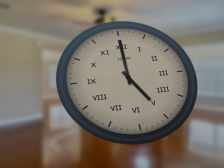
{"hour": 5, "minute": 0}
